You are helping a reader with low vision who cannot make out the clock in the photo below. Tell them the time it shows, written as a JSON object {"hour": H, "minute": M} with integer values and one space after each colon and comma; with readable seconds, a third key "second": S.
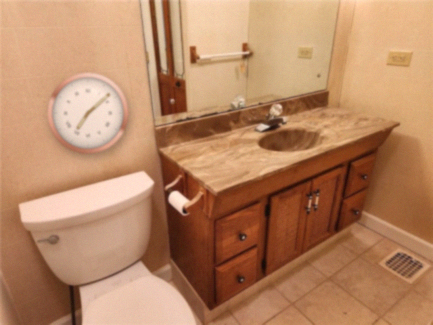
{"hour": 7, "minute": 8}
